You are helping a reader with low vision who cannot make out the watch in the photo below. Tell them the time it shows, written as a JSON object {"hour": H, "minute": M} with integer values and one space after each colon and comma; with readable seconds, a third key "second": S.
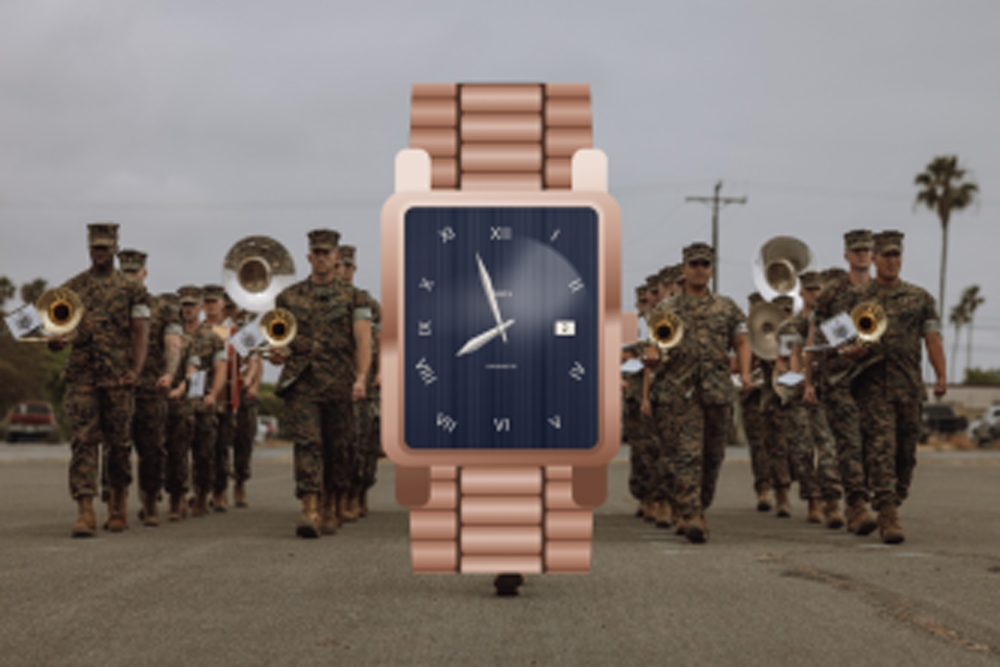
{"hour": 7, "minute": 57}
